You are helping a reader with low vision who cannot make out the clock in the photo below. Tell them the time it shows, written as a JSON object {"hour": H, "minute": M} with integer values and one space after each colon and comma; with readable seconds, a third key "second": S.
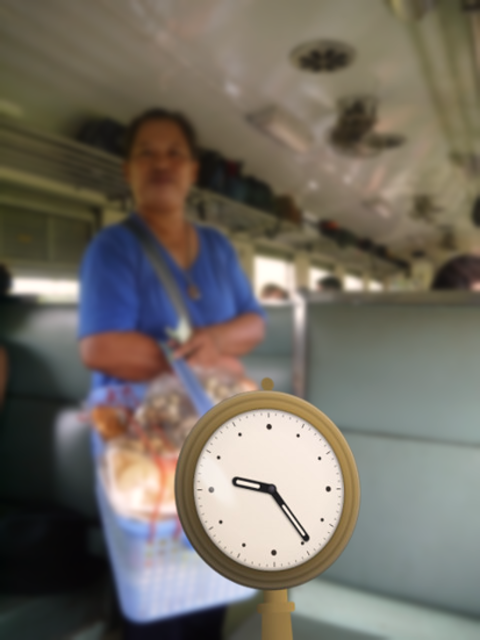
{"hour": 9, "minute": 24}
